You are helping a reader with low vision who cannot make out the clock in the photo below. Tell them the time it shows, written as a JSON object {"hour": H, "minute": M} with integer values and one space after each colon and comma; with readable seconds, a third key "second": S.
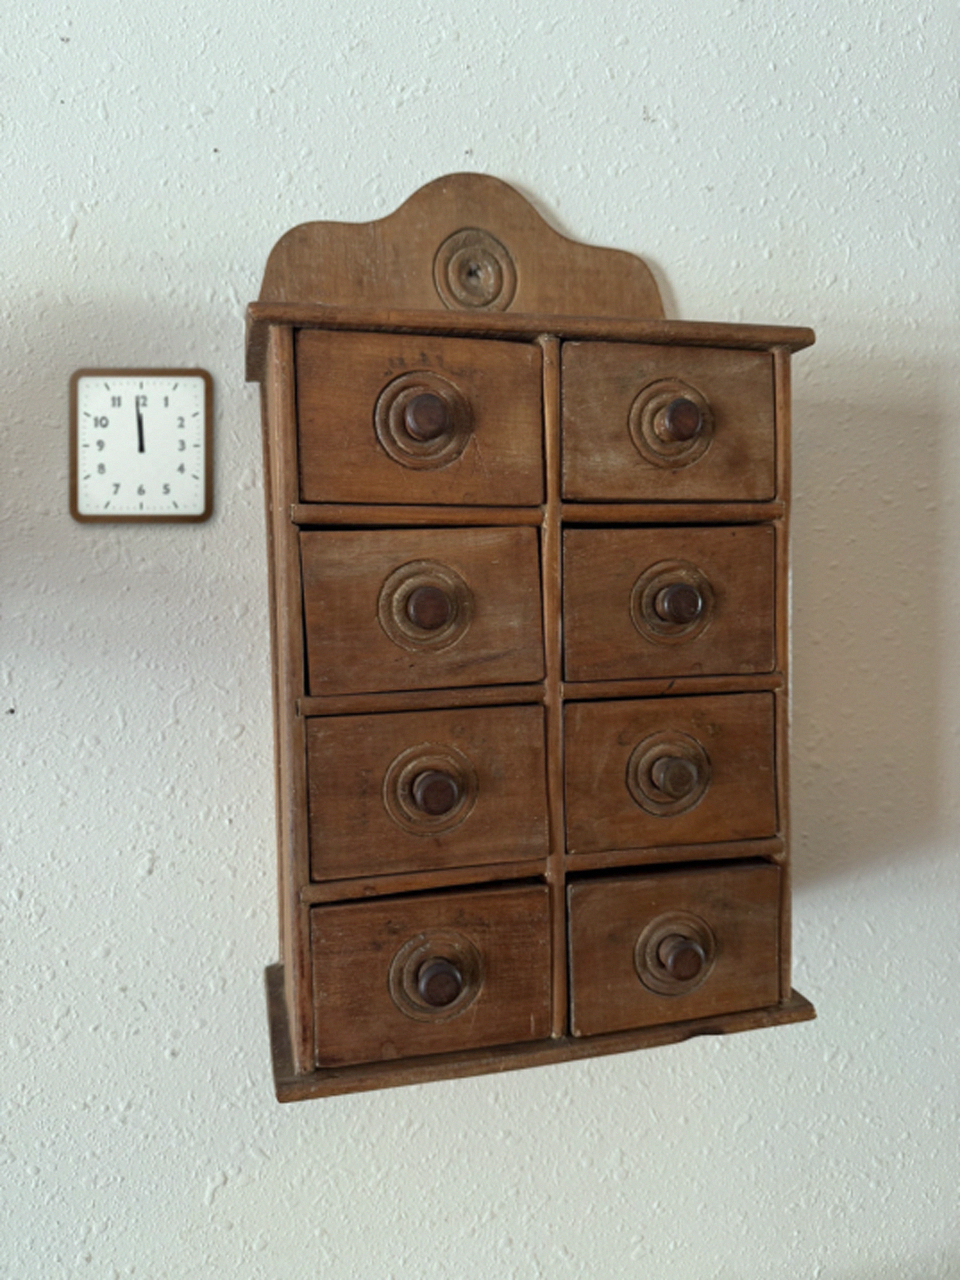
{"hour": 11, "minute": 59}
